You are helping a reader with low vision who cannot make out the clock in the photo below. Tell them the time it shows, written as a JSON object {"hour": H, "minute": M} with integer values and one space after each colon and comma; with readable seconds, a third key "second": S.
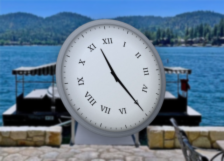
{"hour": 11, "minute": 25}
